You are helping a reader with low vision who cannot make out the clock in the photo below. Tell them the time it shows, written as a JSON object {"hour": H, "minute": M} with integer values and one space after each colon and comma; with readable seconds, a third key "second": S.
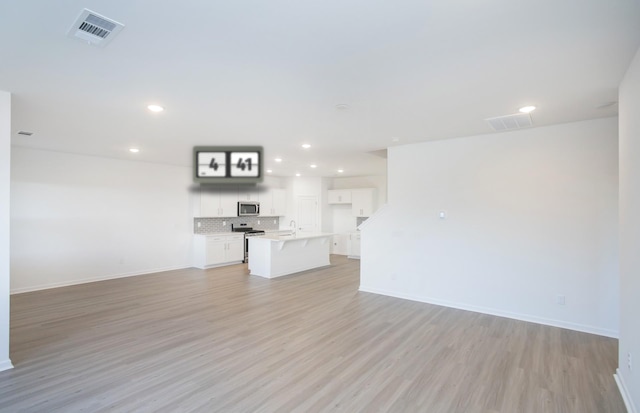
{"hour": 4, "minute": 41}
